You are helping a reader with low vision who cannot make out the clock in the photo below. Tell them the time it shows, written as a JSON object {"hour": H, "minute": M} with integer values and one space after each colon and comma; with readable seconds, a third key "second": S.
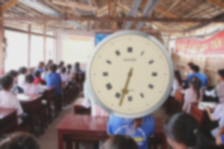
{"hour": 6, "minute": 33}
